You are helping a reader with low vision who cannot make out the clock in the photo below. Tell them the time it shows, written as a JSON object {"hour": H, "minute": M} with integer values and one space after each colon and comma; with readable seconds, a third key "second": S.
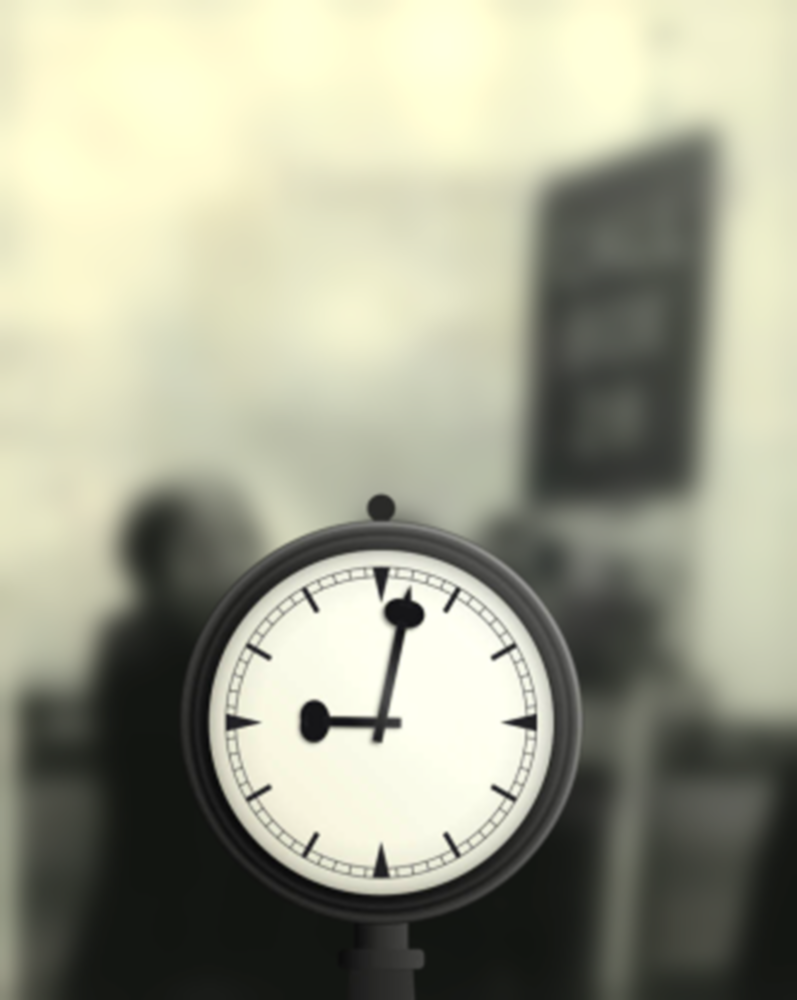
{"hour": 9, "minute": 2}
